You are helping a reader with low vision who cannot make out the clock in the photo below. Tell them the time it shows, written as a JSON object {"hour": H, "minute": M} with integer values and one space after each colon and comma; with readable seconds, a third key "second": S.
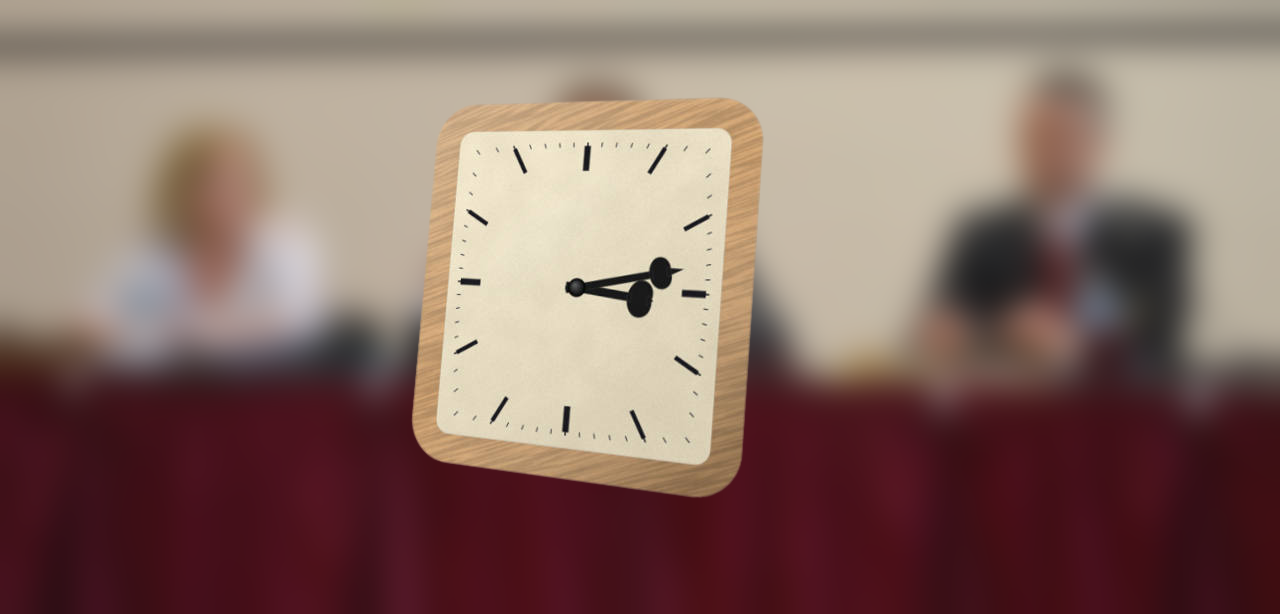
{"hour": 3, "minute": 13}
